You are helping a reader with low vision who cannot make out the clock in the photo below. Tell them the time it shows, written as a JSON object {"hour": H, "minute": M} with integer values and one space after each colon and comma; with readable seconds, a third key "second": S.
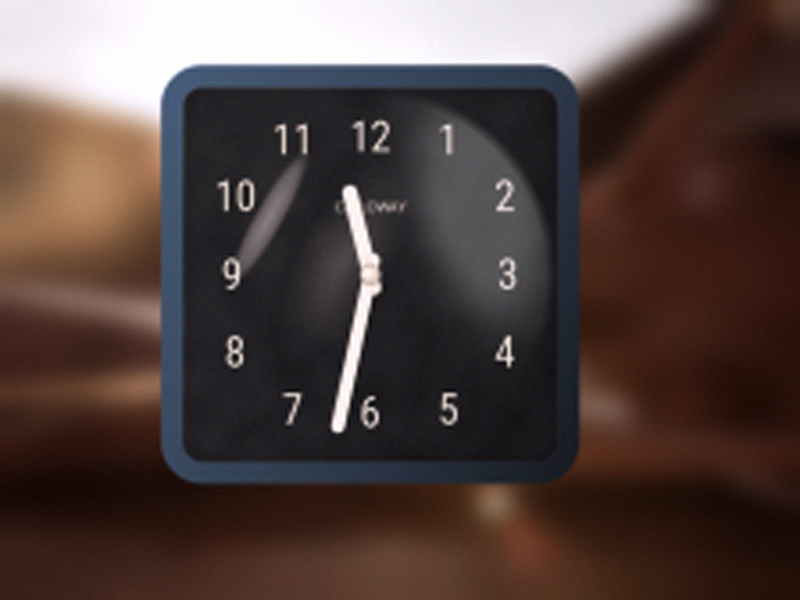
{"hour": 11, "minute": 32}
